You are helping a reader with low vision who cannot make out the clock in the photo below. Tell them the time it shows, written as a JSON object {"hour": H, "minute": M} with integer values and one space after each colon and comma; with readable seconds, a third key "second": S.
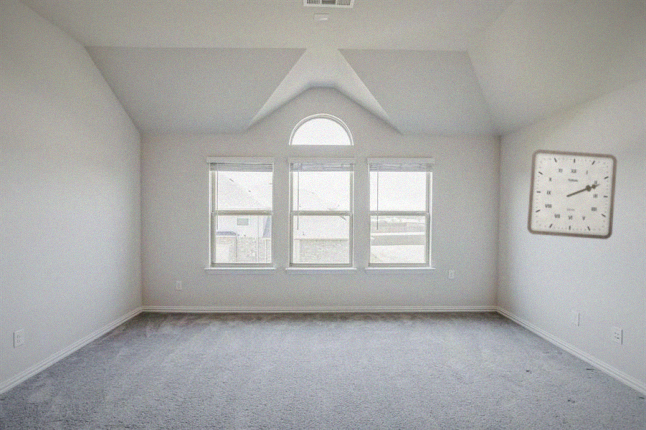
{"hour": 2, "minute": 11}
